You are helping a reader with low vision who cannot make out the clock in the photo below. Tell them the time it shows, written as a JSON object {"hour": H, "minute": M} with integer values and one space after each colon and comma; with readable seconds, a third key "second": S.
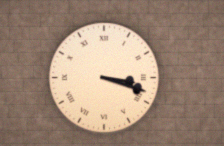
{"hour": 3, "minute": 18}
